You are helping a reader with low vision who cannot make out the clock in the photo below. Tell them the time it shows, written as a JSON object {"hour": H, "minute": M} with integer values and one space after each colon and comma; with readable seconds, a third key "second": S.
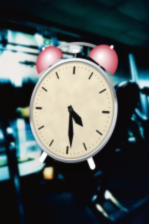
{"hour": 4, "minute": 29}
